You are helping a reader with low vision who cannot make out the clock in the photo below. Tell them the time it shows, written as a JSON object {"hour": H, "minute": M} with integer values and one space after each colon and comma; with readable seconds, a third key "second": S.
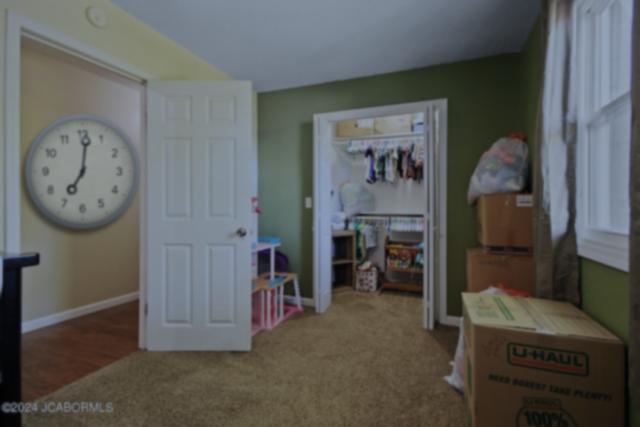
{"hour": 7, "minute": 1}
